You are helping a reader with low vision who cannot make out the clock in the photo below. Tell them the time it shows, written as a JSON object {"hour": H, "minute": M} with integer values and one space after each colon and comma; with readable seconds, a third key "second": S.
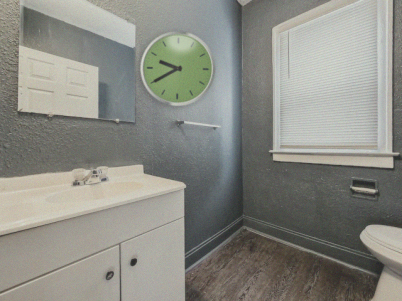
{"hour": 9, "minute": 40}
